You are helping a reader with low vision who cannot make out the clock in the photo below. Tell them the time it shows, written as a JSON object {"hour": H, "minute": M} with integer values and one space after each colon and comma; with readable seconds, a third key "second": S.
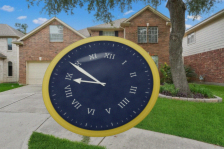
{"hour": 8, "minute": 49}
